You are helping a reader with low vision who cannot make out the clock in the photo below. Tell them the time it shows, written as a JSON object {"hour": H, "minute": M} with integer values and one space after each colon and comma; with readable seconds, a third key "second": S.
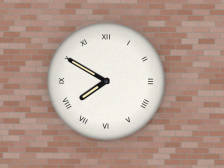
{"hour": 7, "minute": 50}
